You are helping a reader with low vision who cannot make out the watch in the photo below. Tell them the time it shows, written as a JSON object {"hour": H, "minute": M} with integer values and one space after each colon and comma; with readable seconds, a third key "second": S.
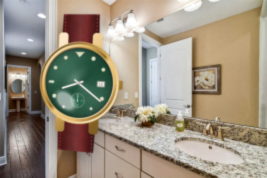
{"hour": 8, "minute": 21}
